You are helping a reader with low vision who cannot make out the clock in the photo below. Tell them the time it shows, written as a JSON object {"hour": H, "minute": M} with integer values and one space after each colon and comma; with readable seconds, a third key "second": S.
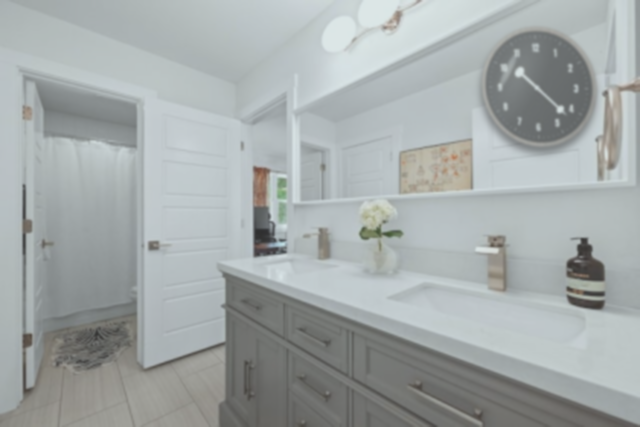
{"hour": 10, "minute": 22}
